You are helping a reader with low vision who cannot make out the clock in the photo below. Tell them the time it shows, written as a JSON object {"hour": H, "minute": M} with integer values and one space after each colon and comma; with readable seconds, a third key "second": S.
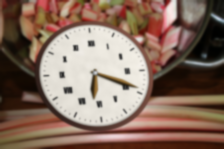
{"hour": 6, "minute": 19}
